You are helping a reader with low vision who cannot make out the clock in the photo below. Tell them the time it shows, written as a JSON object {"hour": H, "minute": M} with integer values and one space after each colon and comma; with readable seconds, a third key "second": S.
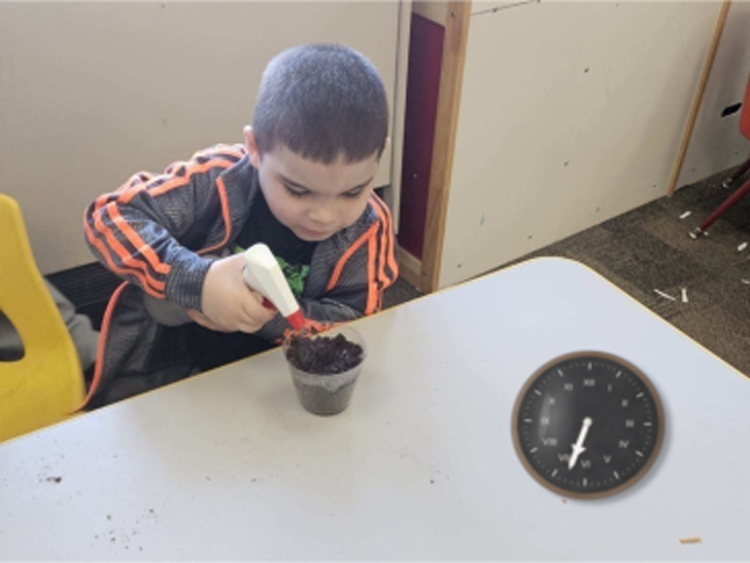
{"hour": 6, "minute": 33}
